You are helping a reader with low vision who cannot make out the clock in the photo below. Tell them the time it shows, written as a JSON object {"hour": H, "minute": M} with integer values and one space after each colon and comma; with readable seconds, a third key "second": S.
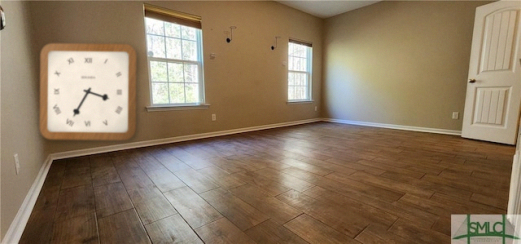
{"hour": 3, "minute": 35}
